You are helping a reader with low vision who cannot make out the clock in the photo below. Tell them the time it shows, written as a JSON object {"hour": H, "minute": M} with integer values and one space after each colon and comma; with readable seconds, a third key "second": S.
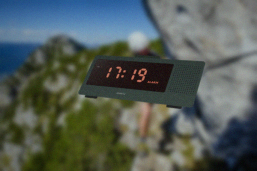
{"hour": 17, "minute": 19}
